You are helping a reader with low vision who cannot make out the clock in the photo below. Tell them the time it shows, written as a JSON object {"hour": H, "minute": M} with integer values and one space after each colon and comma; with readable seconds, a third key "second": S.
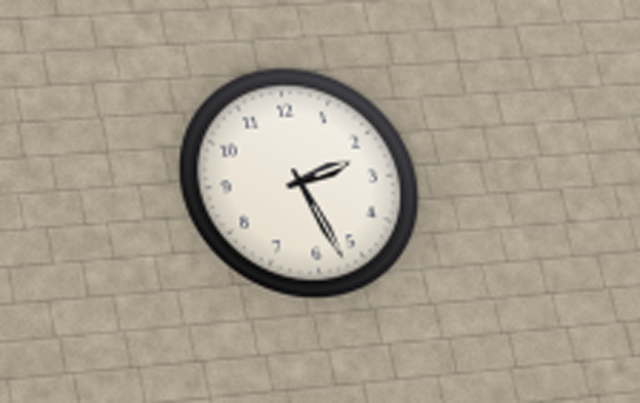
{"hour": 2, "minute": 27}
